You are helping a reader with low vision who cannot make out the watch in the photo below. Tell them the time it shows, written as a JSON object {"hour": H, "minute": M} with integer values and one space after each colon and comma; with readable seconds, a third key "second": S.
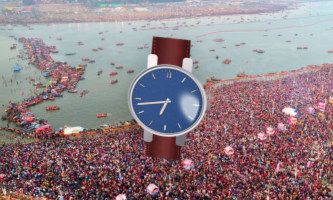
{"hour": 6, "minute": 43}
